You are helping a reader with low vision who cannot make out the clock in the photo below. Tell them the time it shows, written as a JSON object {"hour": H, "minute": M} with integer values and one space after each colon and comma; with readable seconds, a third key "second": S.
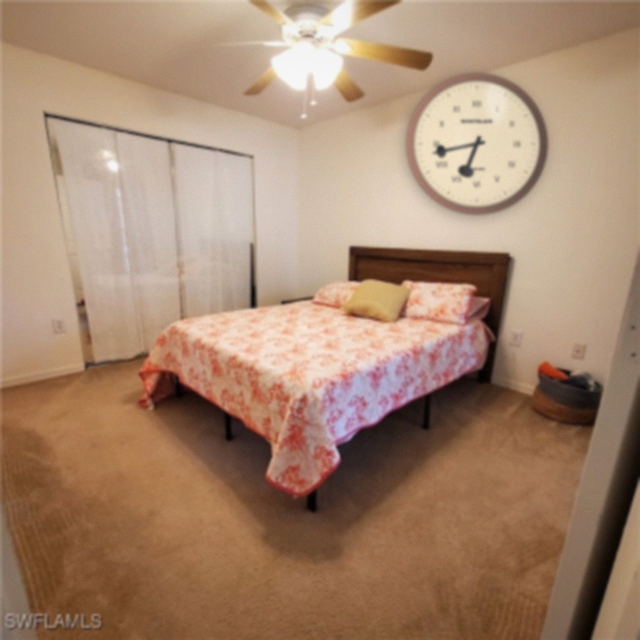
{"hour": 6, "minute": 43}
